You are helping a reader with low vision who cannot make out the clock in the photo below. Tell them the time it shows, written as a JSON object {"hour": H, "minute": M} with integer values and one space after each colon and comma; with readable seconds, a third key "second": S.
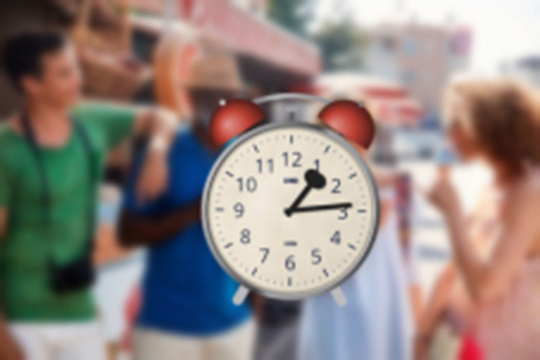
{"hour": 1, "minute": 14}
